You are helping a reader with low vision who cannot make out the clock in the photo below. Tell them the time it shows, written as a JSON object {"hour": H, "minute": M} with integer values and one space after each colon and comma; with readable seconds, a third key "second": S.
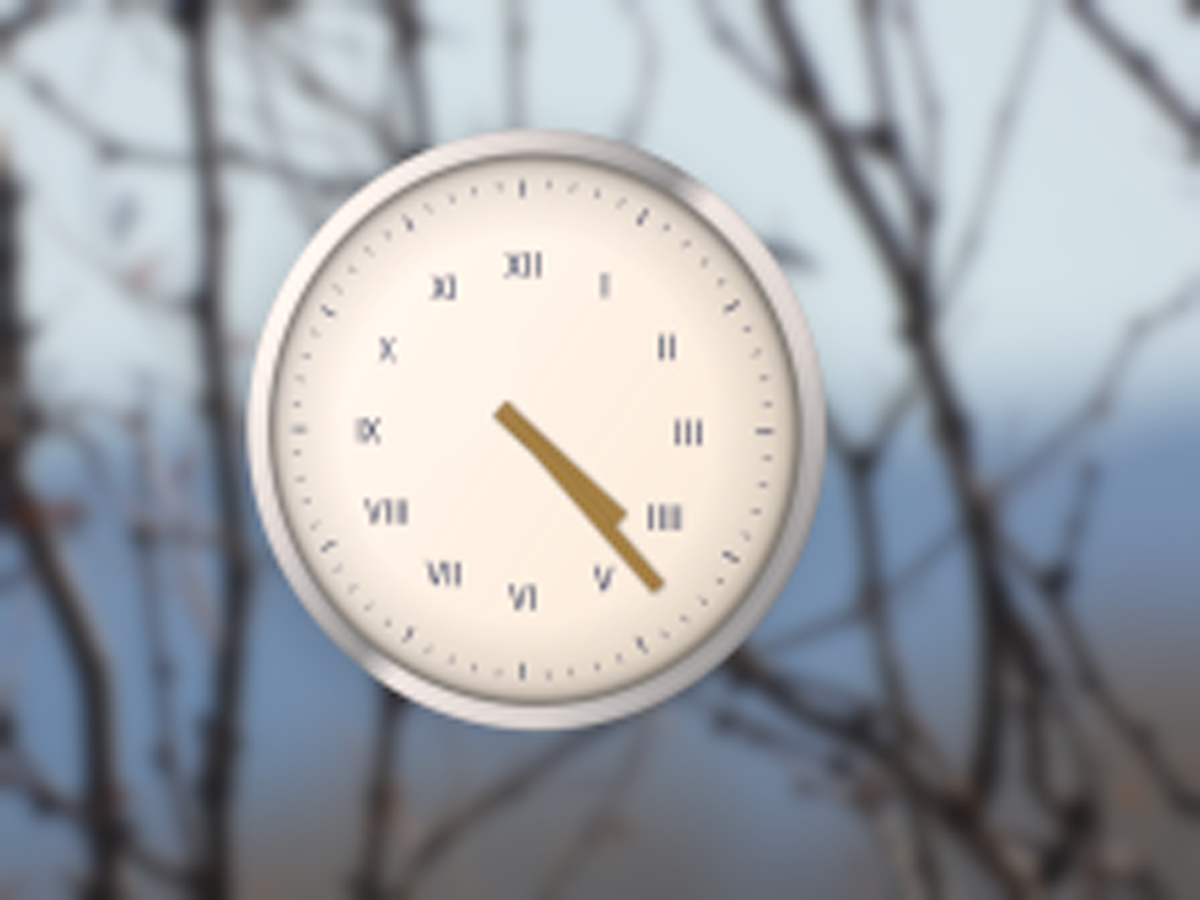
{"hour": 4, "minute": 23}
